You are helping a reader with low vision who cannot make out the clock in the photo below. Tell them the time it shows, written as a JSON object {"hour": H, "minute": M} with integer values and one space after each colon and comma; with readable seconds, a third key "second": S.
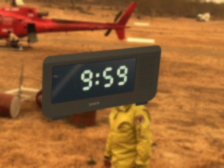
{"hour": 9, "minute": 59}
